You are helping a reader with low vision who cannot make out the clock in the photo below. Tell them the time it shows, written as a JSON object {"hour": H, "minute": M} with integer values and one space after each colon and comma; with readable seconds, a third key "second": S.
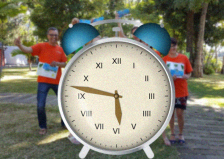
{"hour": 5, "minute": 47}
